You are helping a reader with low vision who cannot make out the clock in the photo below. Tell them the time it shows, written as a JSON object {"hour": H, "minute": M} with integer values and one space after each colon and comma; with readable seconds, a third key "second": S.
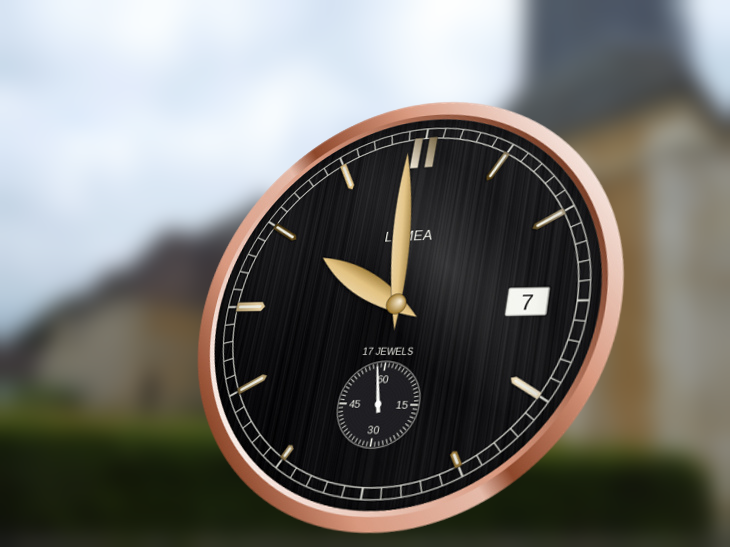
{"hour": 9, "minute": 58, "second": 58}
